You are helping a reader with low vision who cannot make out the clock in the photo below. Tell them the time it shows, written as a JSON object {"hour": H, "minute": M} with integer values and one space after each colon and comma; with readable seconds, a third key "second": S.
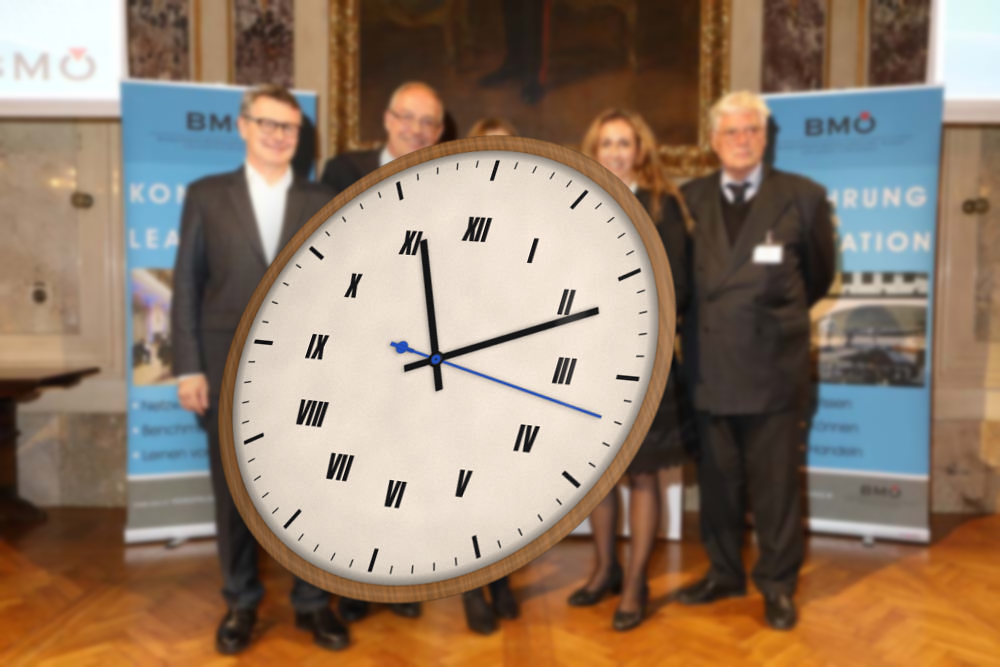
{"hour": 11, "minute": 11, "second": 17}
